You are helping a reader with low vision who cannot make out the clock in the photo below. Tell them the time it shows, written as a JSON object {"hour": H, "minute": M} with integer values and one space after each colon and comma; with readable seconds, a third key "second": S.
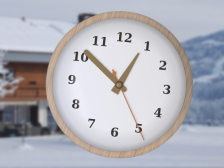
{"hour": 12, "minute": 51, "second": 25}
